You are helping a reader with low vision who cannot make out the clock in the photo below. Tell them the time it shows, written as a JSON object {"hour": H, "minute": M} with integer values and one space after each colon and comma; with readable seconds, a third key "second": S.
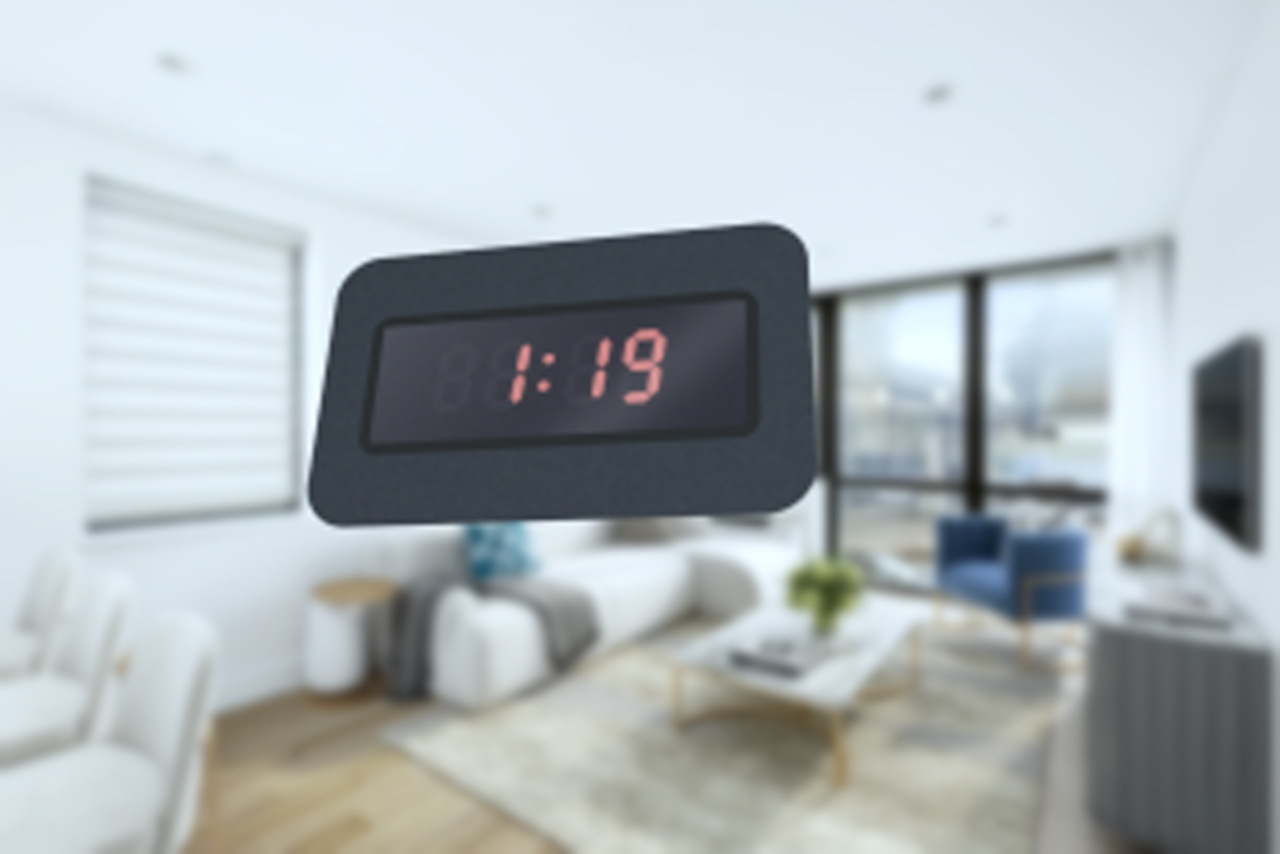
{"hour": 1, "minute": 19}
